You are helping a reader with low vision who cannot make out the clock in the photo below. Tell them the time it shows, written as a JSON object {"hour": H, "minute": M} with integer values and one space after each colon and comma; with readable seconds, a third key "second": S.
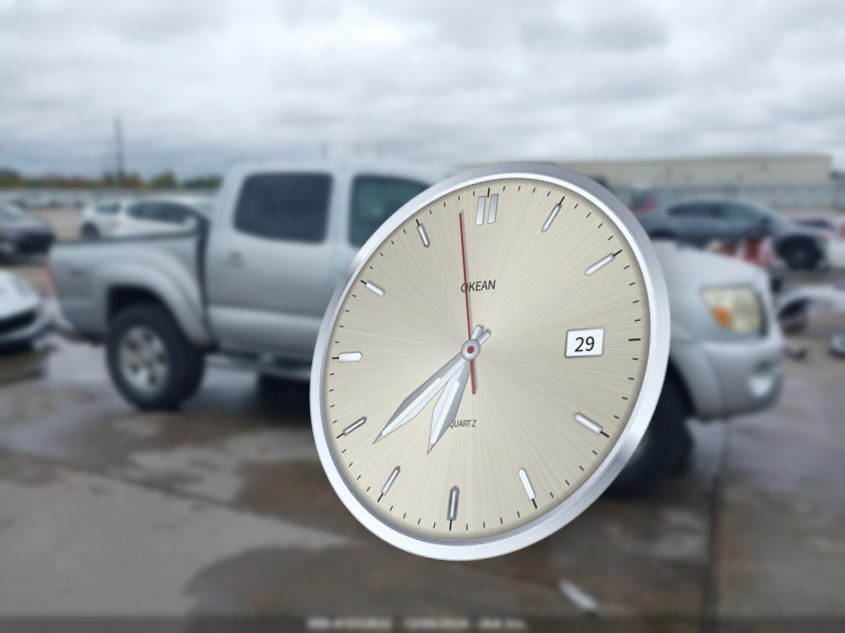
{"hour": 6, "minute": 37, "second": 58}
